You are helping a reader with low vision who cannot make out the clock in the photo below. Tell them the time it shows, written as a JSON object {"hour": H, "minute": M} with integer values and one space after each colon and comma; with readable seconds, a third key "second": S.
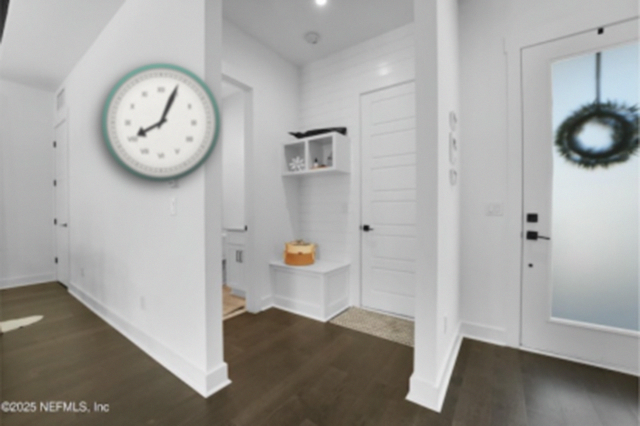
{"hour": 8, "minute": 4}
